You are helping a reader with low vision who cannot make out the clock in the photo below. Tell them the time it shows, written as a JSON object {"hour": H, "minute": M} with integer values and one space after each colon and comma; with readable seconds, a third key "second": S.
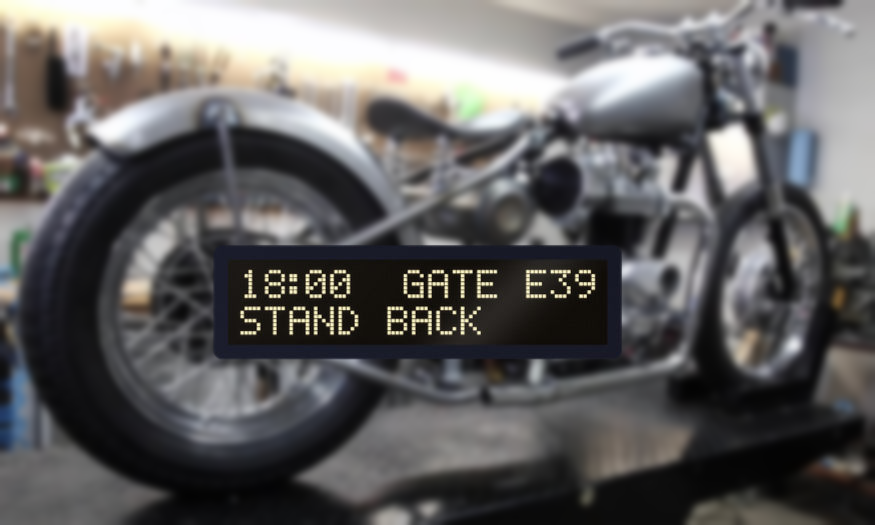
{"hour": 18, "minute": 0}
